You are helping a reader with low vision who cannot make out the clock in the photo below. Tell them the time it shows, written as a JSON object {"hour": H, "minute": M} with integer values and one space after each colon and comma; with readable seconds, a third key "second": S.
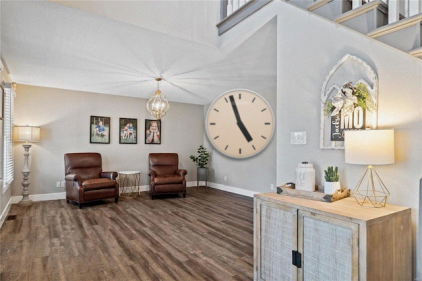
{"hour": 4, "minute": 57}
